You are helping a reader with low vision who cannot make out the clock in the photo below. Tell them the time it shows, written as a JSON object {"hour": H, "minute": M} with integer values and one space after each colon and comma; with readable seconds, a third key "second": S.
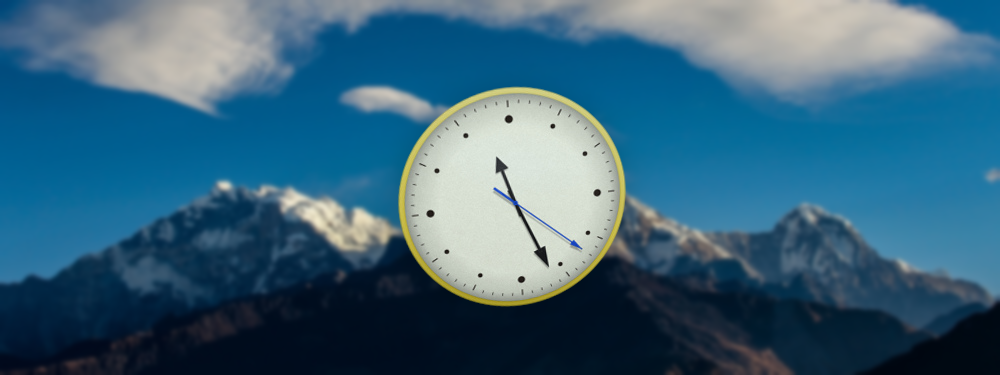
{"hour": 11, "minute": 26, "second": 22}
